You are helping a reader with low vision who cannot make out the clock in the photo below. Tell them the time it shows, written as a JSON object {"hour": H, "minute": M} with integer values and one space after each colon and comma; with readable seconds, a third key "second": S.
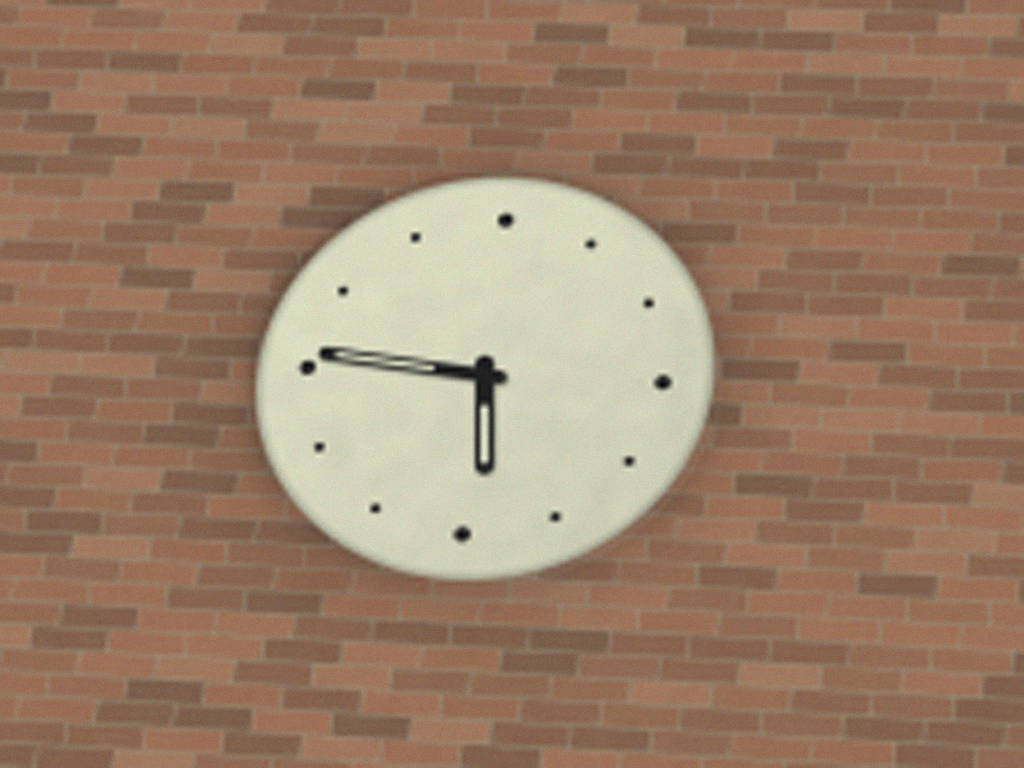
{"hour": 5, "minute": 46}
